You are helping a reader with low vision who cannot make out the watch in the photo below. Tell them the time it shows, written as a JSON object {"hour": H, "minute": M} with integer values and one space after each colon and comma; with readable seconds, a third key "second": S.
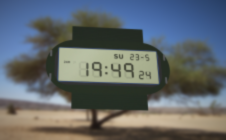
{"hour": 19, "minute": 49}
